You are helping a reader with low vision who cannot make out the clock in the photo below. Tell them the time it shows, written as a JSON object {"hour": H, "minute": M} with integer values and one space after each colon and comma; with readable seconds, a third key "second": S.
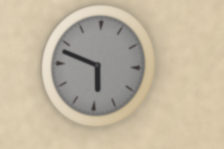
{"hour": 5, "minute": 48}
